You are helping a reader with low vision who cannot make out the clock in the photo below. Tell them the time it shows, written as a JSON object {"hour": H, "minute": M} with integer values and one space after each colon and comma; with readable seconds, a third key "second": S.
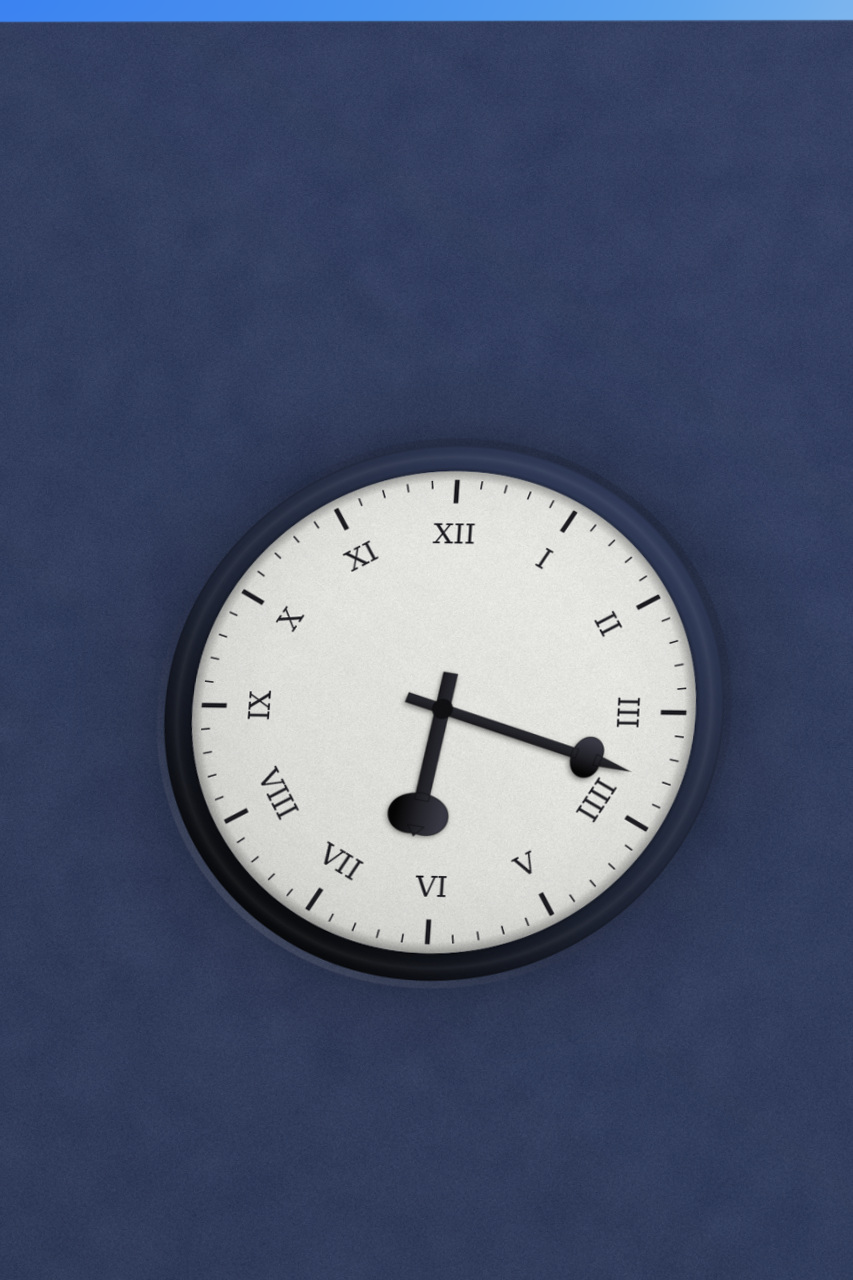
{"hour": 6, "minute": 18}
